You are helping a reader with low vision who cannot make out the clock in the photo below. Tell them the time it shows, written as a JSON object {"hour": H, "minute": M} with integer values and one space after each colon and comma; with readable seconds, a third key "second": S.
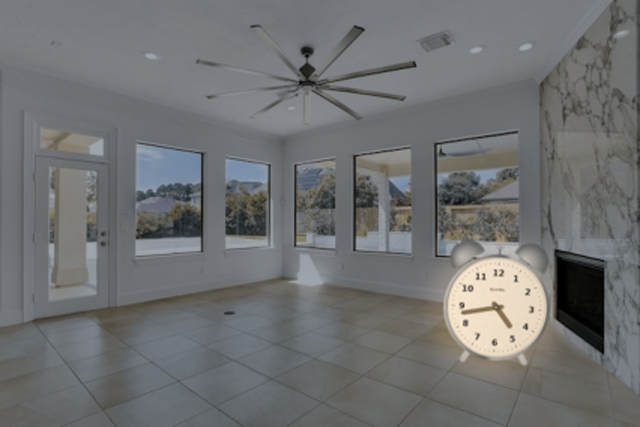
{"hour": 4, "minute": 43}
